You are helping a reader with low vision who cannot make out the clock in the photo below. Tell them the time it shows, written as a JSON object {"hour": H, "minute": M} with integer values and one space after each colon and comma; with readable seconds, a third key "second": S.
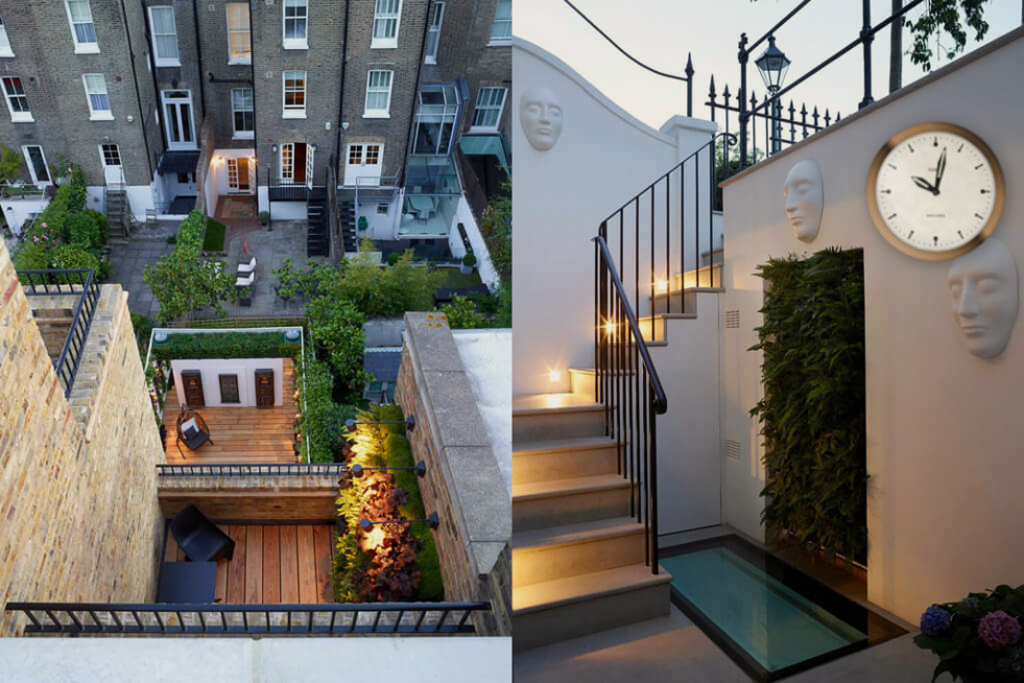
{"hour": 10, "minute": 2}
